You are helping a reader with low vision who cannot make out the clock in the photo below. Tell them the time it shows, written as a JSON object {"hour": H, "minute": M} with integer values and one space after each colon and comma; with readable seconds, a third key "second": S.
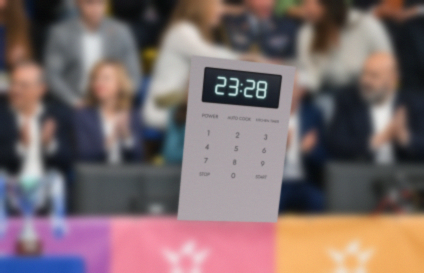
{"hour": 23, "minute": 28}
